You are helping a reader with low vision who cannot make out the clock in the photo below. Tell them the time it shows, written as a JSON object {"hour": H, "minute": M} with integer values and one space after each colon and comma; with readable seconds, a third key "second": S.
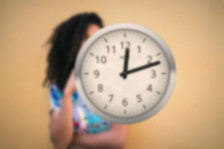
{"hour": 12, "minute": 12}
